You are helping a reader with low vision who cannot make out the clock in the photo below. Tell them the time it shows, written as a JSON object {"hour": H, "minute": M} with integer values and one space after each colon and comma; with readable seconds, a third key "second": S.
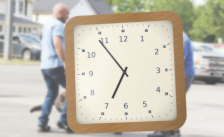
{"hour": 6, "minute": 54}
